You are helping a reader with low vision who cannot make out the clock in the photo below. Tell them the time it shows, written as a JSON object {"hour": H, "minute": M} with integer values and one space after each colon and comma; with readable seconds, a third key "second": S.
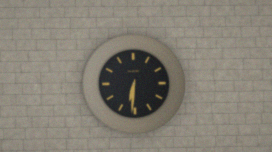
{"hour": 6, "minute": 31}
